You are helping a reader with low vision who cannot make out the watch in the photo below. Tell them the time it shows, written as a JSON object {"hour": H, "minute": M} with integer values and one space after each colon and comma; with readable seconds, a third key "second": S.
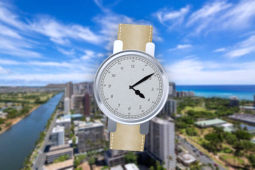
{"hour": 4, "minute": 9}
